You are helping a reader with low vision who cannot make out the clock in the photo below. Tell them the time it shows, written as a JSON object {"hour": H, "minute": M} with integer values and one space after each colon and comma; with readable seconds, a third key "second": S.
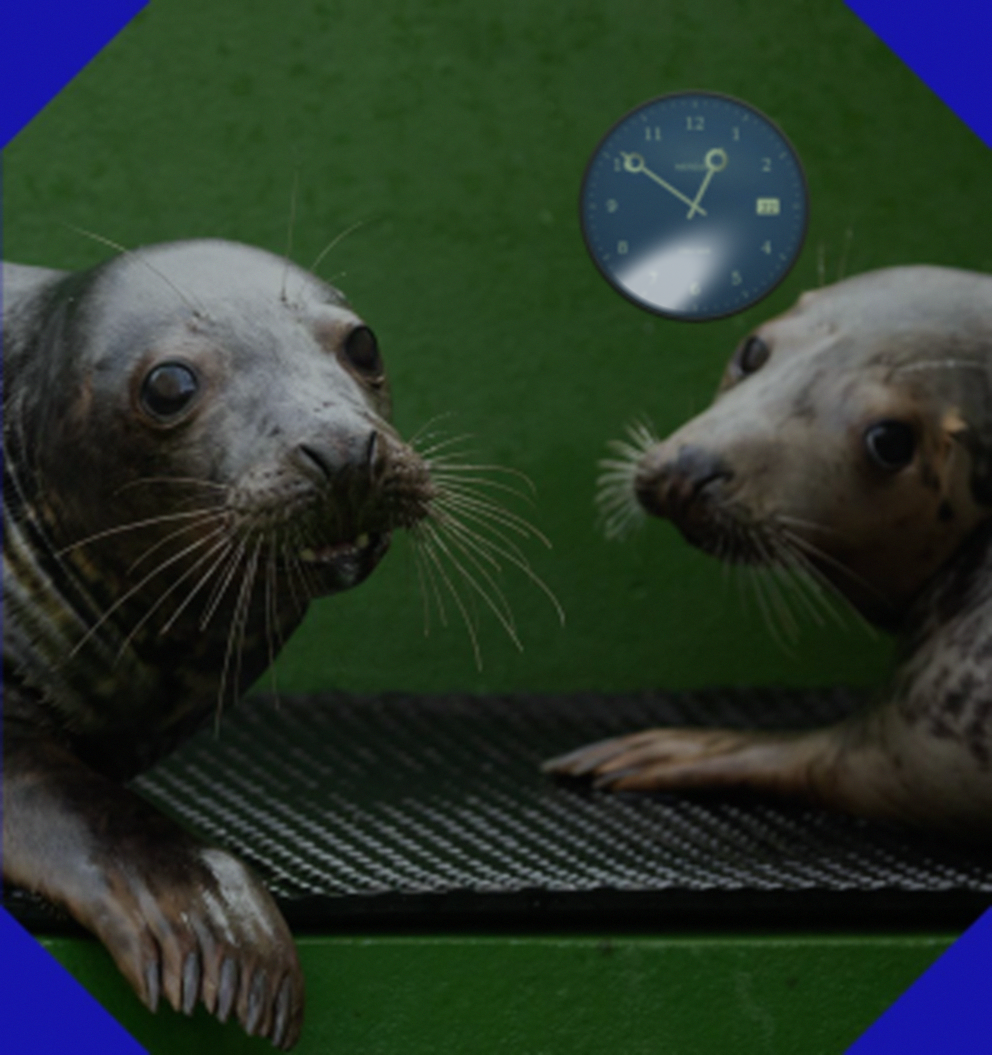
{"hour": 12, "minute": 51}
